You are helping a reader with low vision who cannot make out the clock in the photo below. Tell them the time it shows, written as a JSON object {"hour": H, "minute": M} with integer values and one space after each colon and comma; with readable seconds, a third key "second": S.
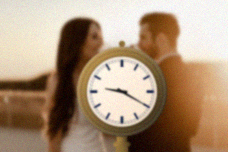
{"hour": 9, "minute": 20}
